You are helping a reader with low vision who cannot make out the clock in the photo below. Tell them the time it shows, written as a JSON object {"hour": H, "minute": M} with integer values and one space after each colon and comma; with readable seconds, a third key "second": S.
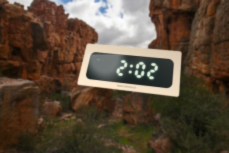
{"hour": 2, "minute": 2}
